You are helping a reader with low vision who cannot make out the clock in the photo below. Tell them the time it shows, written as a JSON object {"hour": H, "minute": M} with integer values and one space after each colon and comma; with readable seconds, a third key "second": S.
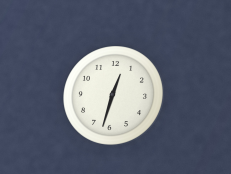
{"hour": 12, "minute": 32}
